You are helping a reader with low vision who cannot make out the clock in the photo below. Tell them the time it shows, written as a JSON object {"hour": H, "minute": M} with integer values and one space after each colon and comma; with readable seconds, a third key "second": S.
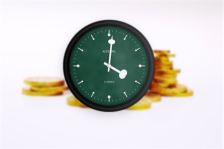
{"hour": 4, "minute": 1}
